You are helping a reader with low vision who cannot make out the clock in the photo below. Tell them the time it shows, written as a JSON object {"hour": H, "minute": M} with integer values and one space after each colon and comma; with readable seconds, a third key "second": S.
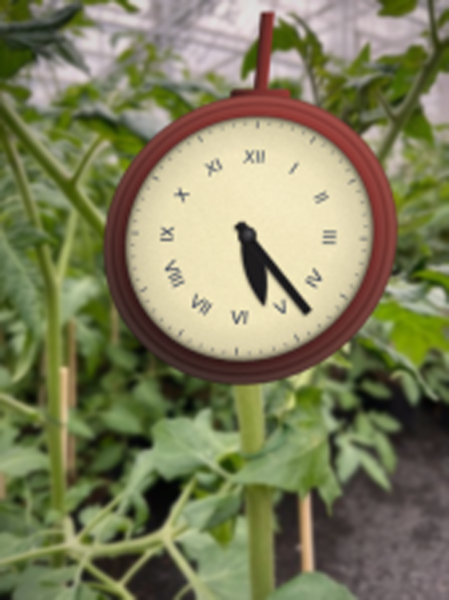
{"hour": 5, "minute": 23}
